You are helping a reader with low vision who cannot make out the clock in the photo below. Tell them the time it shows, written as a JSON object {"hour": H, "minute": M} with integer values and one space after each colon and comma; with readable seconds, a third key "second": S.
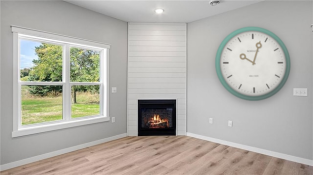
{"hour": 10, "minute": 3}
